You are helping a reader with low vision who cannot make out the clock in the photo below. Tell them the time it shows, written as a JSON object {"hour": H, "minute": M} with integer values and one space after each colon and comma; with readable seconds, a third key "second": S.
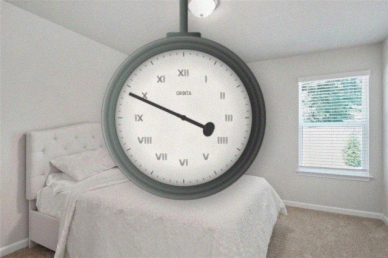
{"hour": 3, "minute": 49}
